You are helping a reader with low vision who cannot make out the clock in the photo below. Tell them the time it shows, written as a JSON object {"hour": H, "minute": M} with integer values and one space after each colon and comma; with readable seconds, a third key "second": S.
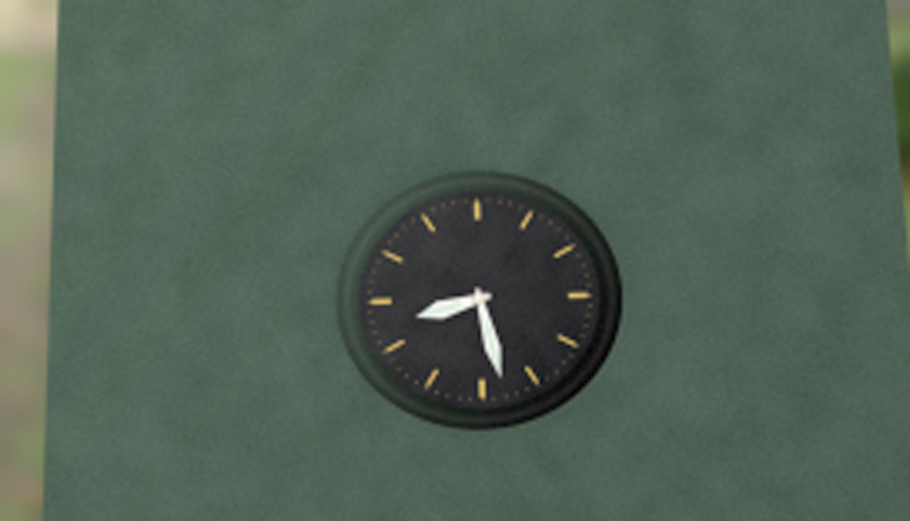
{"hour": 8, "minute": 28}
